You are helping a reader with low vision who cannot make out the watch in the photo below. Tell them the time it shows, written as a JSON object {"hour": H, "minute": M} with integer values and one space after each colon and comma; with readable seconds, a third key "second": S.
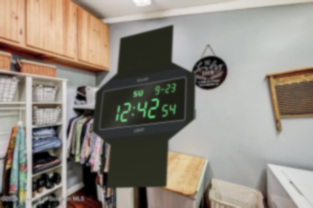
{"hour": 12, "minute": 42, "second": 54}
